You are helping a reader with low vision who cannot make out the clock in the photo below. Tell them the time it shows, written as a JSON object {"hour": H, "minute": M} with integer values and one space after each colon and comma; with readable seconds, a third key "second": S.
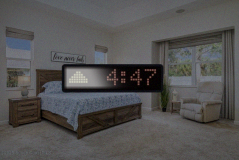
{"hour": 4, "minute": 47}
